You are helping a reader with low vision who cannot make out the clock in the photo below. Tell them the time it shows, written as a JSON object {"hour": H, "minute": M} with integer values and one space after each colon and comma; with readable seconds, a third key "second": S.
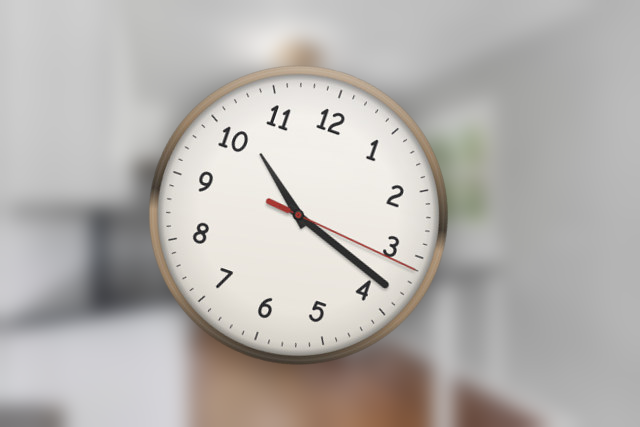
{"hour": 10, "minute": 18, "second": 16}
